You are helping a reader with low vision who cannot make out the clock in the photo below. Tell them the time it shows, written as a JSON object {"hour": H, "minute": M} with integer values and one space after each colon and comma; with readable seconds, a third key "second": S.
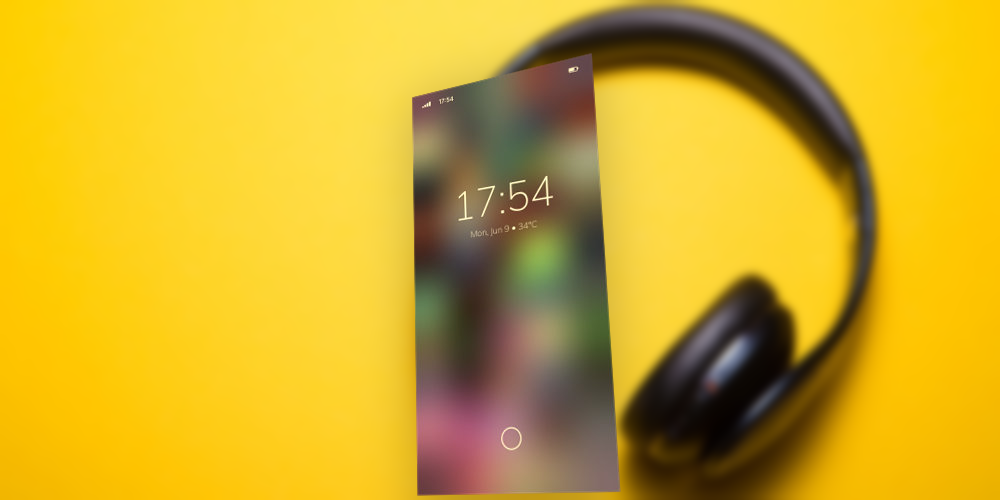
{"hour": 17, "minute": 54}
